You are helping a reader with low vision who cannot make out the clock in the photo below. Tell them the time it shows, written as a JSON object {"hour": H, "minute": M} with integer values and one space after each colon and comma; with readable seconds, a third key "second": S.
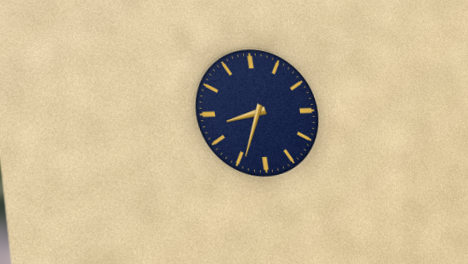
{"hour": 8, "minute": 34}
